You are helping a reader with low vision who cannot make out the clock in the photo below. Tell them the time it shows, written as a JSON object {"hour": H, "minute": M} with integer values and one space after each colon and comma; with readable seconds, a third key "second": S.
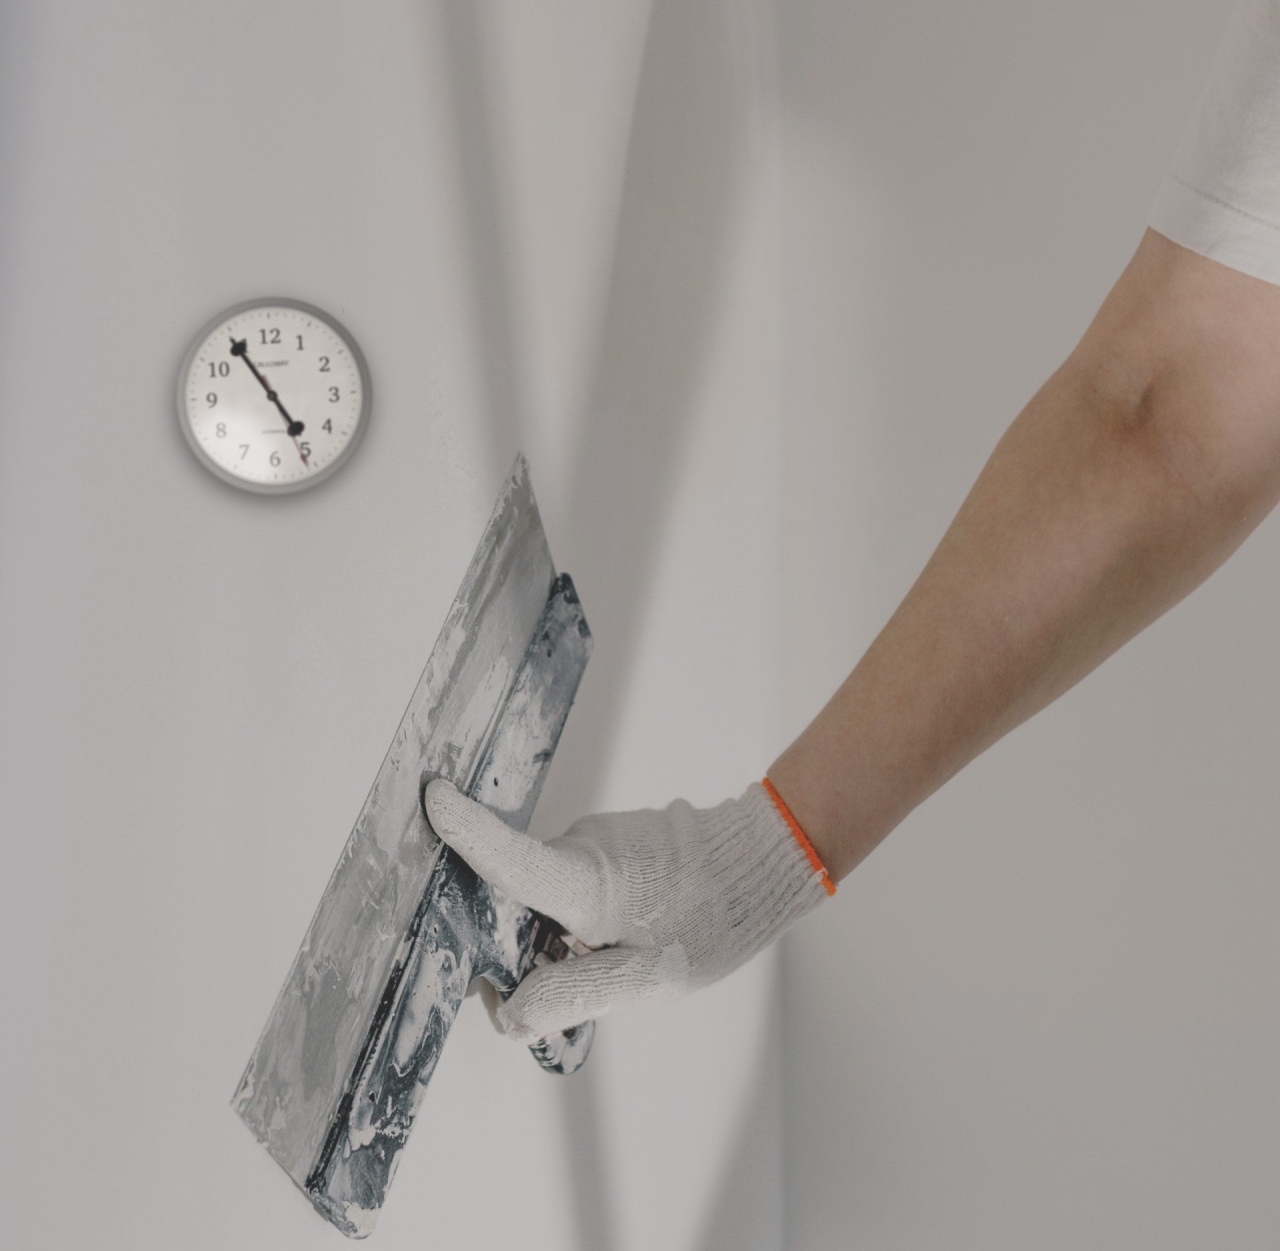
{"hour": 4, "minute": 54, "second": 26}
